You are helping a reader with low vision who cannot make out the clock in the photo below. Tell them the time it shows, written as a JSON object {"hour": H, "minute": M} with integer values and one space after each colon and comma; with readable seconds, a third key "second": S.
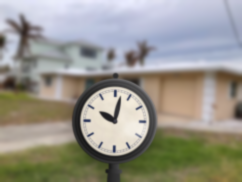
{"hour": 10, "minute": 2}
